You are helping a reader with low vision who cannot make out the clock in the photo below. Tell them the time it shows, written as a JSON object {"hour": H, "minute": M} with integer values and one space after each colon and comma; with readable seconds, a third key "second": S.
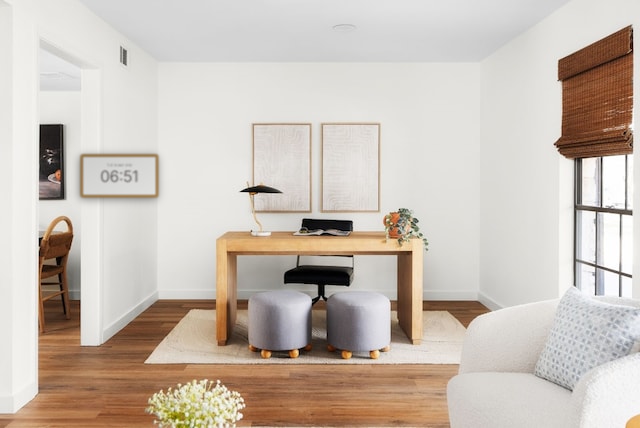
{"hour": 6, "minute": 51}
